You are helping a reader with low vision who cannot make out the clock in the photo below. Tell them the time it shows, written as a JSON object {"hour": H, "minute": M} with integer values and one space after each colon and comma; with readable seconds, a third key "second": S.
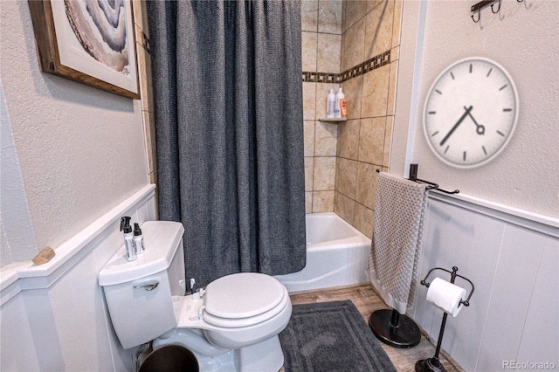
{"hour": 4, "minute": 37}
